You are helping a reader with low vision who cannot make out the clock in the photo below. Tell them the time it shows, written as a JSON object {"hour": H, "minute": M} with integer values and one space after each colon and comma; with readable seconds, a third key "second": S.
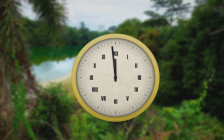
{"hour": 11, "minute": 59}
